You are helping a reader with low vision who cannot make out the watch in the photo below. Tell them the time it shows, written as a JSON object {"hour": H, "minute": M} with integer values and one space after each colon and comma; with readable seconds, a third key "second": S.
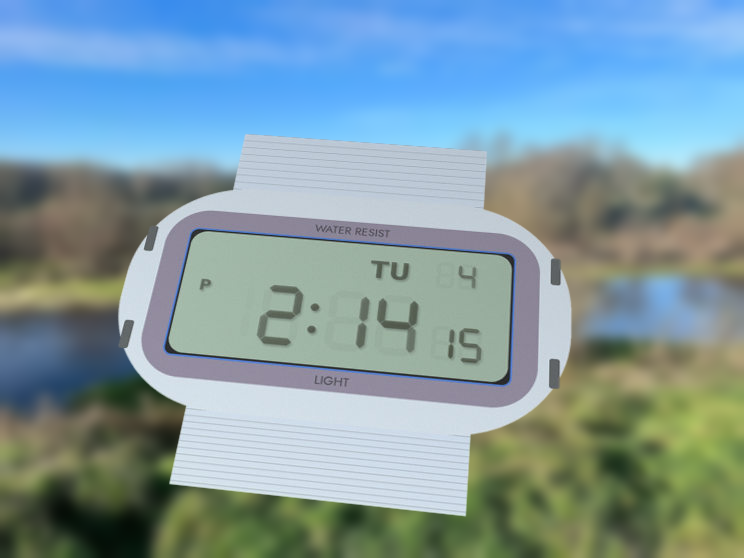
{"hour": 2, "minute": 14, "second": 15}
